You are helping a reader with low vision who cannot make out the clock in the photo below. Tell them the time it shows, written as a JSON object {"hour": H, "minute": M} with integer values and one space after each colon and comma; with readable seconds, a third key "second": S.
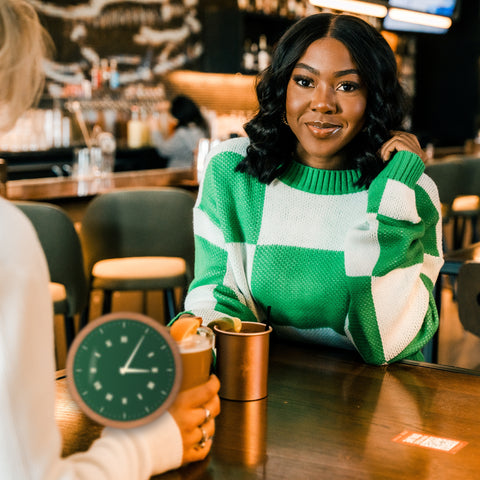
{"hour": 3, "minute": 5}
